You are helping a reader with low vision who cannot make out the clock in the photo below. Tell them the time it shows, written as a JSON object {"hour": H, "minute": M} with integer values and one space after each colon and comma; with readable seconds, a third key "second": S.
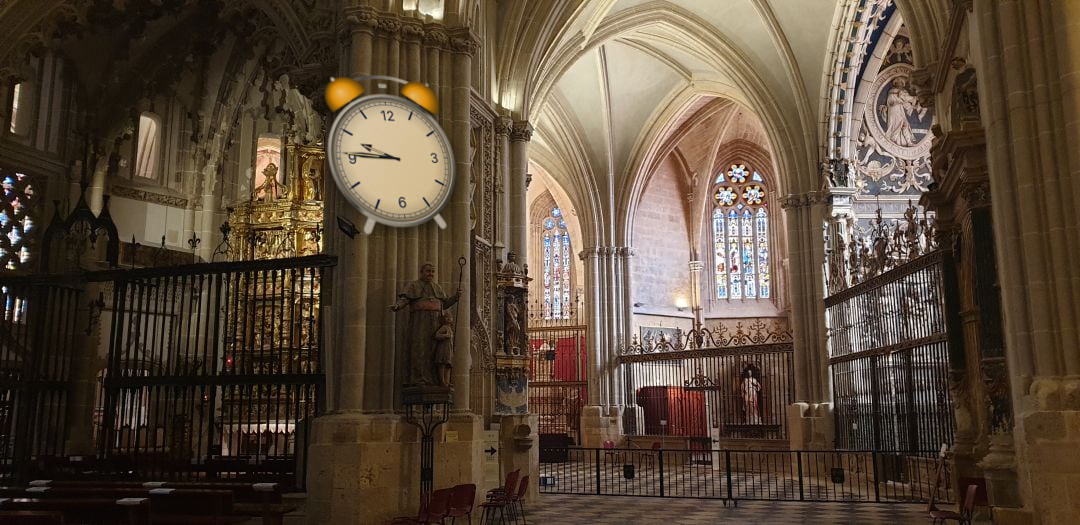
{"hour": 9, "minute": 46}
